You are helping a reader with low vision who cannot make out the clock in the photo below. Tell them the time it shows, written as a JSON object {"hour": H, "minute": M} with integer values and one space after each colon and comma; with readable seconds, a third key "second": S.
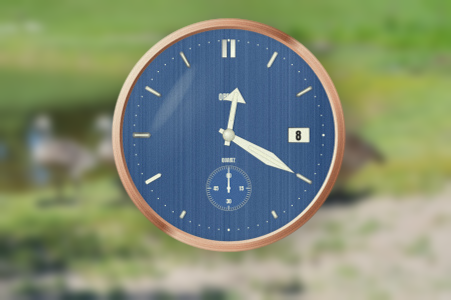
{"hour": 12, "minute": 20}
